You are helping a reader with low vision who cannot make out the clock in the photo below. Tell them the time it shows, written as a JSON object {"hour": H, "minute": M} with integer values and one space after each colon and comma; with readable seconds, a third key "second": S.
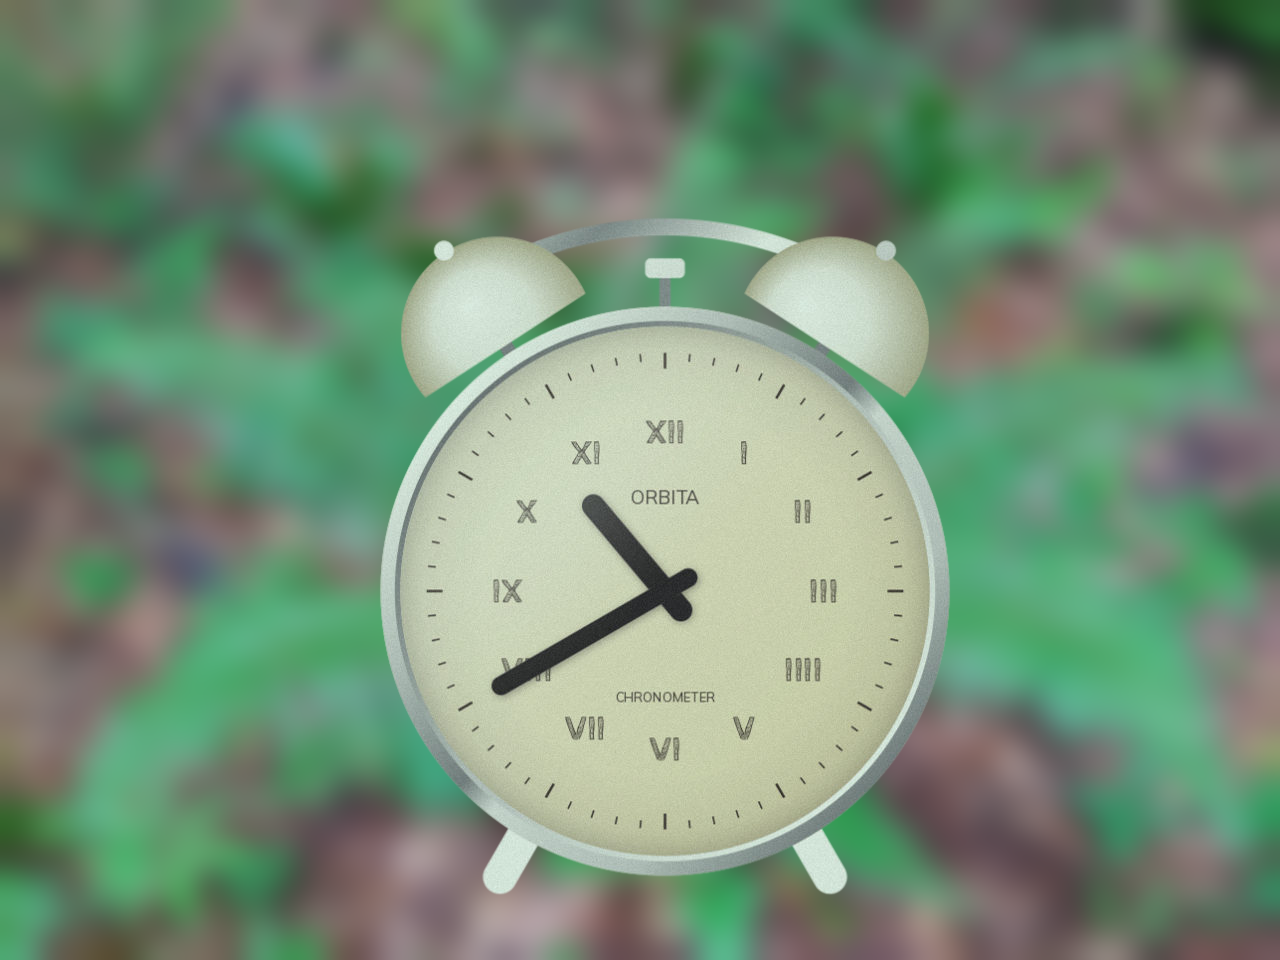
{"hour": 10, "minute": 40}
